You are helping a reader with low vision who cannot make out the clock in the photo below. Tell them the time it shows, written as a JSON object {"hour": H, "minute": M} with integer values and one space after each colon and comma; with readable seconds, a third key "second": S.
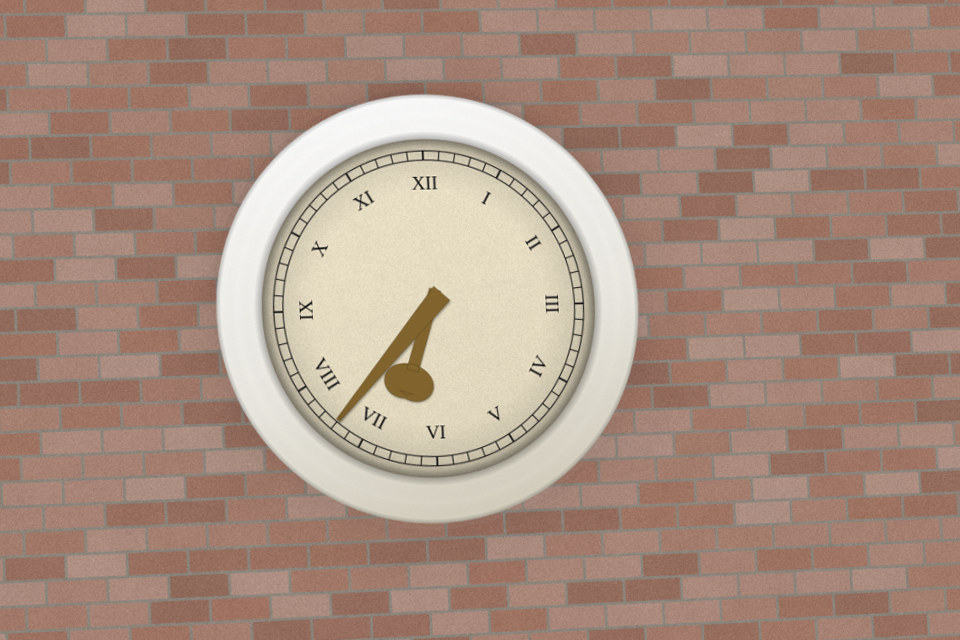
{"hour": 6, "minute": 37}
